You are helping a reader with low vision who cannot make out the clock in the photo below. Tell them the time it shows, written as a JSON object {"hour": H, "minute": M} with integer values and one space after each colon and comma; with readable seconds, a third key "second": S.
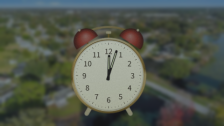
{"hour": 12, "minute": 3}
